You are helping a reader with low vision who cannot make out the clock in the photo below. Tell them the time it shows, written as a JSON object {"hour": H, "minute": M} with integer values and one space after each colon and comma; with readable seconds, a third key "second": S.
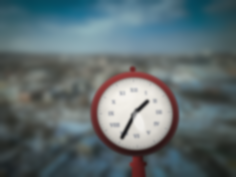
{"hour": 1, "minute": 35}
